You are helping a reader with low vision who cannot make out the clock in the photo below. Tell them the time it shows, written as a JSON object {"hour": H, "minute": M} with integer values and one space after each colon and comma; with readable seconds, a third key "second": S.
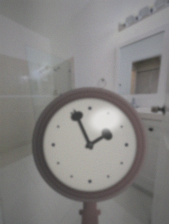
{"hour": 1, "minute": 56}
